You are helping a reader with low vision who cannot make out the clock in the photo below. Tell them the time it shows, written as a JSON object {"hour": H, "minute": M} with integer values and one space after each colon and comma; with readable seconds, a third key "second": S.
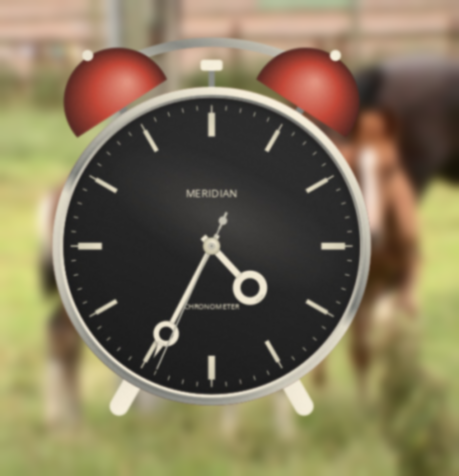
{"hour": 4, "minute": 34, "second": 34}
